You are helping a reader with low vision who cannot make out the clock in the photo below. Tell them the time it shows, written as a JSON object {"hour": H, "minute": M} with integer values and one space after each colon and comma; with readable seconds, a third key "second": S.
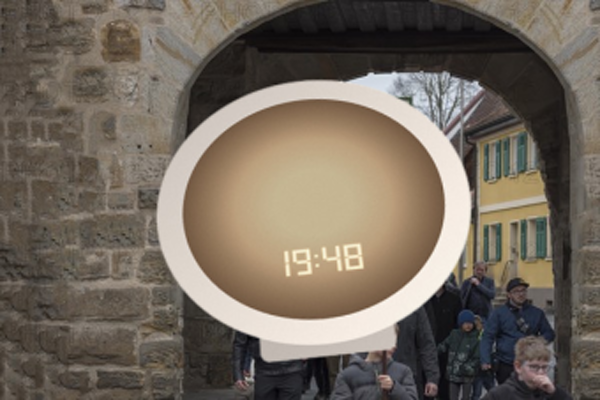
{"hour": 19, "minute": 48}
